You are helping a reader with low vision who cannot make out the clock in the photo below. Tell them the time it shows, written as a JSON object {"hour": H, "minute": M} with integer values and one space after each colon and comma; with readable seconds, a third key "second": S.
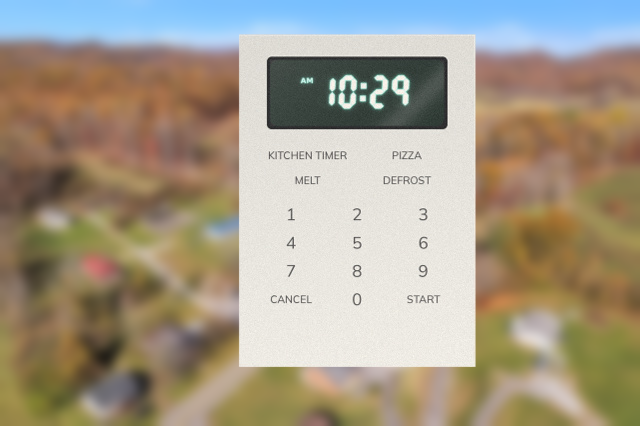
{"hour": 10, "minute": 29}
